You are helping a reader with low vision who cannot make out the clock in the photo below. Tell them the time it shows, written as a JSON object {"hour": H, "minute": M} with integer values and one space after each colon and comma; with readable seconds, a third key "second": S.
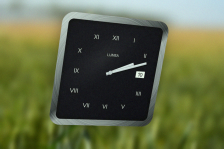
{"hour": 2, "minute": 12}
